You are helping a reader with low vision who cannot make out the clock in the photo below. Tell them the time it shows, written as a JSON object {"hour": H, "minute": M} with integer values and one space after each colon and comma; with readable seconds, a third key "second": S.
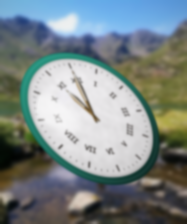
{"hour": 11, "minute": 0}
